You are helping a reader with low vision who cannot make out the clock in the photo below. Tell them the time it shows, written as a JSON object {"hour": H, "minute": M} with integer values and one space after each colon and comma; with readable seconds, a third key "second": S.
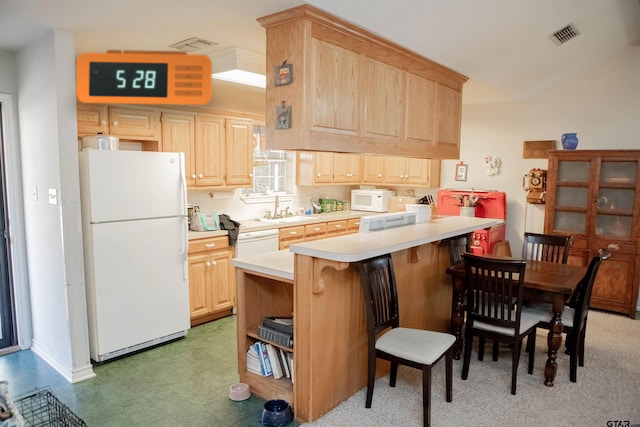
{"hour": 5, "minute": 28}
